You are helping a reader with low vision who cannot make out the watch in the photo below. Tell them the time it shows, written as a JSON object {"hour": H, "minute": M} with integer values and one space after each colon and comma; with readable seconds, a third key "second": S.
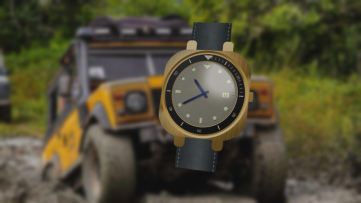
{"hour": 10, "minute": 40}
